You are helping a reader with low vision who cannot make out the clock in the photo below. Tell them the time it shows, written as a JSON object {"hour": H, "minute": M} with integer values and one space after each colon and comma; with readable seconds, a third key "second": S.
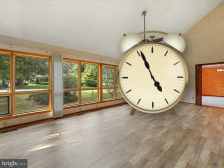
{"hour": 4, "minute": 56}
